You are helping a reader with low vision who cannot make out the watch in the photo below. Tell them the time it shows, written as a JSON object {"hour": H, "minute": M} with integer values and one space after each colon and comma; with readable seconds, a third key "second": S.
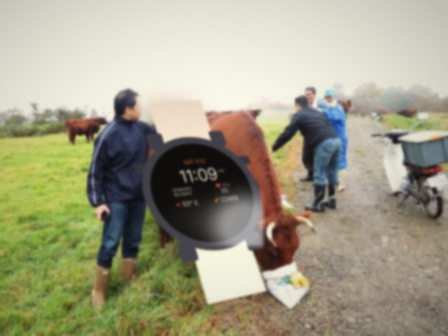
{"hour": 11, "minute": 9}
